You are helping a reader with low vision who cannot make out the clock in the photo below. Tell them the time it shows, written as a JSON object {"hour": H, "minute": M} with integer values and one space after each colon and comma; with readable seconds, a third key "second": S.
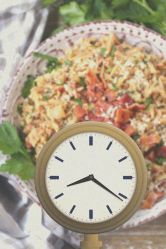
{"hour": 8, "minute": 21}
